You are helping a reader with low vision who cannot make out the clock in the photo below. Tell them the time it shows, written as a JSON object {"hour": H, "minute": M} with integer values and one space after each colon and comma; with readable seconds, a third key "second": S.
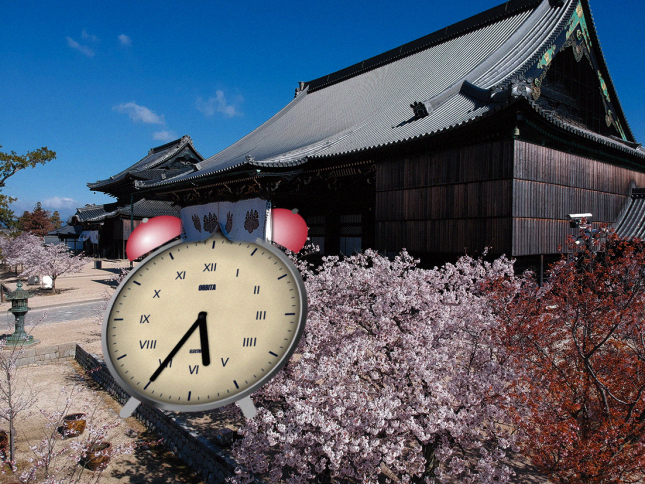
{"hour": 5, "minute": 35}
